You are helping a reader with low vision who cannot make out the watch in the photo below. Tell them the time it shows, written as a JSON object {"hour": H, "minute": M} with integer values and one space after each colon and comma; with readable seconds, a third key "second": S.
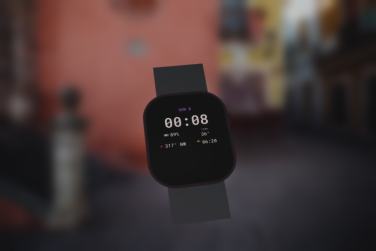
{"hour": 0, "minute": 8}
